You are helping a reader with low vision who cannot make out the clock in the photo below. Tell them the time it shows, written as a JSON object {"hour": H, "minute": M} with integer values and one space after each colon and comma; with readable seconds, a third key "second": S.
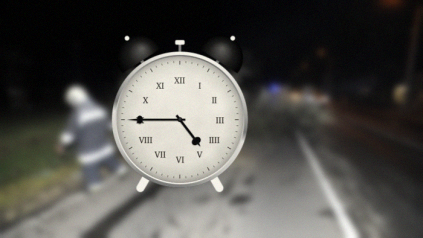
{"hour": 4, "minute": 45}
